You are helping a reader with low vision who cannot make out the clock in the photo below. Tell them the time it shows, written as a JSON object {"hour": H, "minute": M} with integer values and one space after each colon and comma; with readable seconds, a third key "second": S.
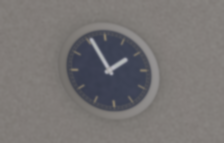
{"hour": 1, "minute": 56}
